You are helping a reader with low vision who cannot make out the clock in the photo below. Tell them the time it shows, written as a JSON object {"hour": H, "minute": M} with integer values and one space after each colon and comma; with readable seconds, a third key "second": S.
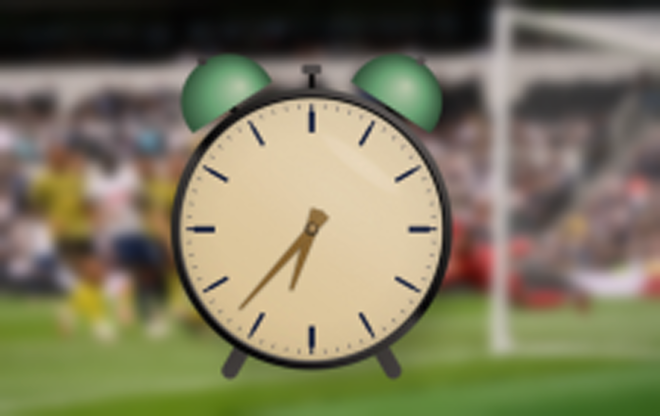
{"hour": 6, "minute": 37}
